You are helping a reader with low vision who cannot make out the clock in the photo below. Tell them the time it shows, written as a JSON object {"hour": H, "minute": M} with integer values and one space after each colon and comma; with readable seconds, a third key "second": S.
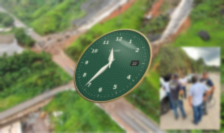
{"hour": 11, "minute": 36}
